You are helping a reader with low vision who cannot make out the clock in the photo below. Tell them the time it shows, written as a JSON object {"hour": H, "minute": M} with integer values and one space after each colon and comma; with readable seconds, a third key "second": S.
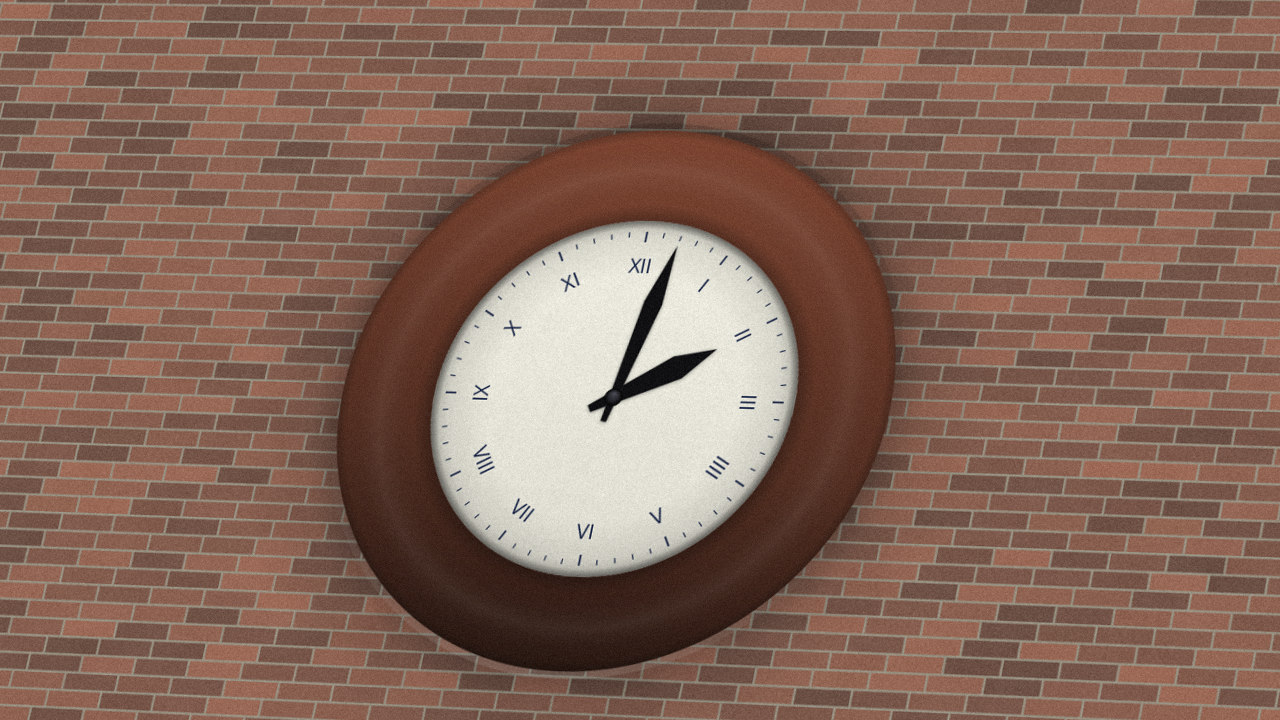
{"hour": 2, "minute": 2}
